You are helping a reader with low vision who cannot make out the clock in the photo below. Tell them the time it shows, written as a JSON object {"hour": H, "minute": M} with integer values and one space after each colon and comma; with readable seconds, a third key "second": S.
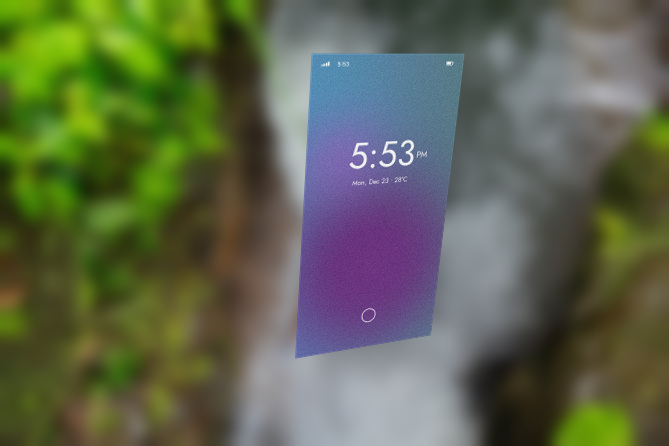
{"hour": 5, "minute": 53}
